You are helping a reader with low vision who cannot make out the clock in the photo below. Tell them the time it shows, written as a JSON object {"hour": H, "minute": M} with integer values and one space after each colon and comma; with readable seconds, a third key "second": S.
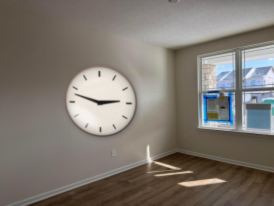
{"hour": 2, "minute": 48}
